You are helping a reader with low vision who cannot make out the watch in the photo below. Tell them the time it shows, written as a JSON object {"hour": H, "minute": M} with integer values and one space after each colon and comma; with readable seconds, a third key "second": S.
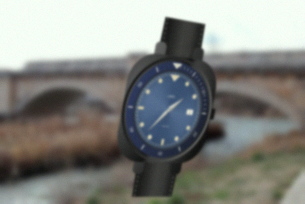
{"hour": 1, "minute": 37}
